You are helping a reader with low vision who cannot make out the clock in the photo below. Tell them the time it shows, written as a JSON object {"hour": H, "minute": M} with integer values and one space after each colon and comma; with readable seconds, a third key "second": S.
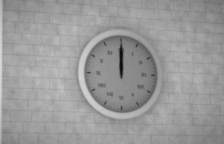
{"hour": 12, "minute": 0}
